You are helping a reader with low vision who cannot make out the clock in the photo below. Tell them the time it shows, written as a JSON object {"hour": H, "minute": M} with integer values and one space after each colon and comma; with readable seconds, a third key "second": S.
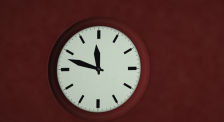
{"hour": 11, "minute": 48}
